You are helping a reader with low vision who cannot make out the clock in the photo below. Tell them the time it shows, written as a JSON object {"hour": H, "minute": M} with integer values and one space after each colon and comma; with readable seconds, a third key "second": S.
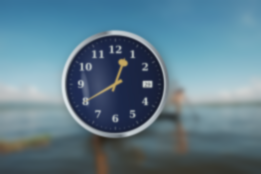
{"hour": 12, "minute": 40}
